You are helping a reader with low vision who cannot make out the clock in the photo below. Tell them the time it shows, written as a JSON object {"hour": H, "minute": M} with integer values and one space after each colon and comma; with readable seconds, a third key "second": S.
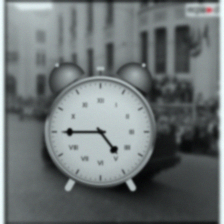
{"hour": 4, "minute": 45}
